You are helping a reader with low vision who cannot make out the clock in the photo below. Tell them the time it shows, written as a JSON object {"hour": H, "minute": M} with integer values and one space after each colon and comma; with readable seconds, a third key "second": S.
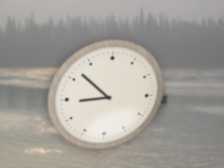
{"hour": 8, "minute": 52}
